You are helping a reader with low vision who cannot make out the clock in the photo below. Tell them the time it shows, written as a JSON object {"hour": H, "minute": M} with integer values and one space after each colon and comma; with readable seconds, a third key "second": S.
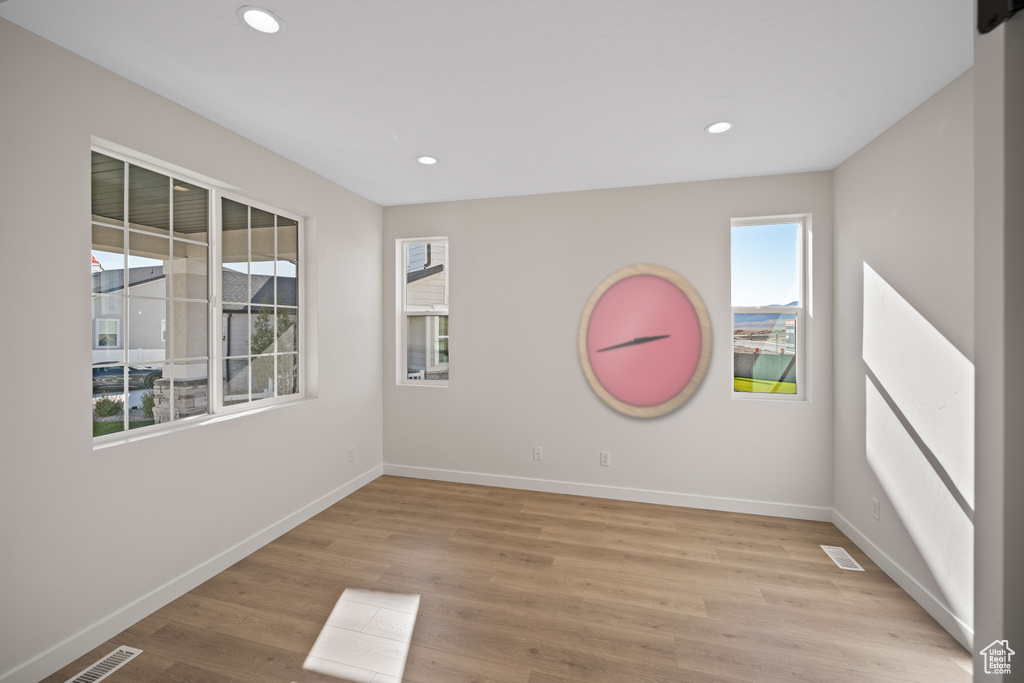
{"hour": 2, "minute": 43}
